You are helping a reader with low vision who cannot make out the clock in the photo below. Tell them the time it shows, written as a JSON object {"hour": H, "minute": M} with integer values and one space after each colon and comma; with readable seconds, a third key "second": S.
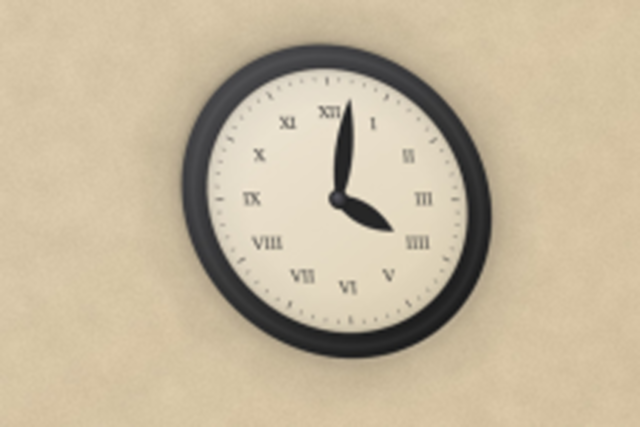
{"hour": 4, "minute": 2}
